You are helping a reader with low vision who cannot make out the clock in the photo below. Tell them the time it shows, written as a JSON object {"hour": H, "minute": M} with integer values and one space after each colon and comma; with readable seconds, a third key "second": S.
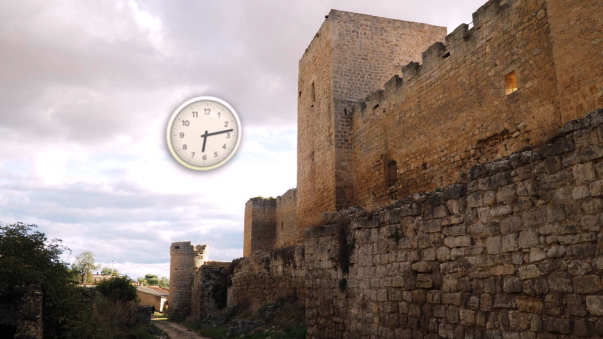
{"hour": 6, "minute": 13}
